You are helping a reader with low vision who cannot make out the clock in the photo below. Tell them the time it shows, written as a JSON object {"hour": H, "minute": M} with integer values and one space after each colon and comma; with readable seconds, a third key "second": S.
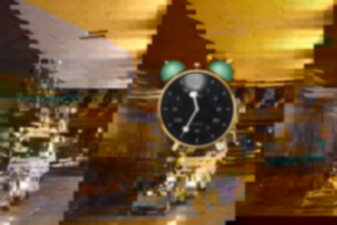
{"hour": 11, "minute": 35}
